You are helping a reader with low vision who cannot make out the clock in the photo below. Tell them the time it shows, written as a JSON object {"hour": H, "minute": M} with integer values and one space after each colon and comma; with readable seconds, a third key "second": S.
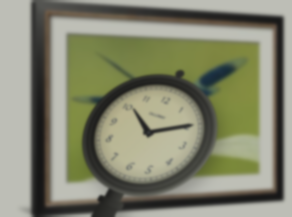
{"hour": 10, "minute": 10}
